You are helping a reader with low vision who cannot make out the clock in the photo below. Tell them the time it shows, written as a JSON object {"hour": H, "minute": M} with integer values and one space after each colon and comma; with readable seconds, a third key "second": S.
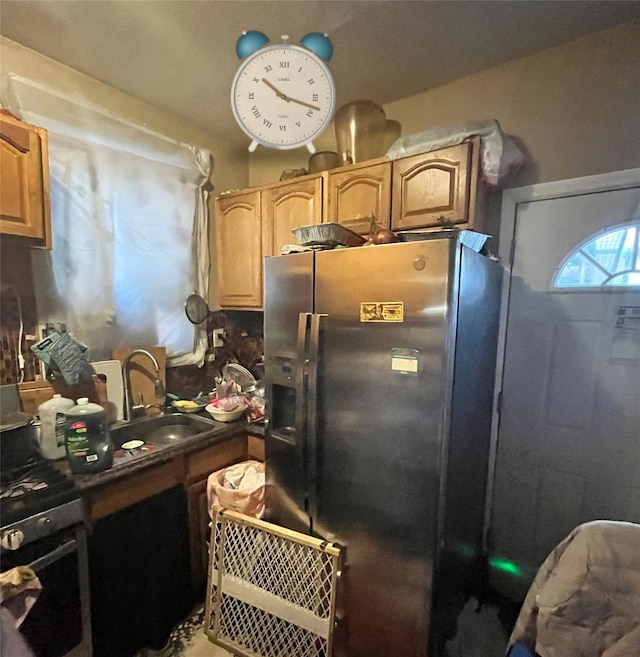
{"hour": 10, "minute": 18}
